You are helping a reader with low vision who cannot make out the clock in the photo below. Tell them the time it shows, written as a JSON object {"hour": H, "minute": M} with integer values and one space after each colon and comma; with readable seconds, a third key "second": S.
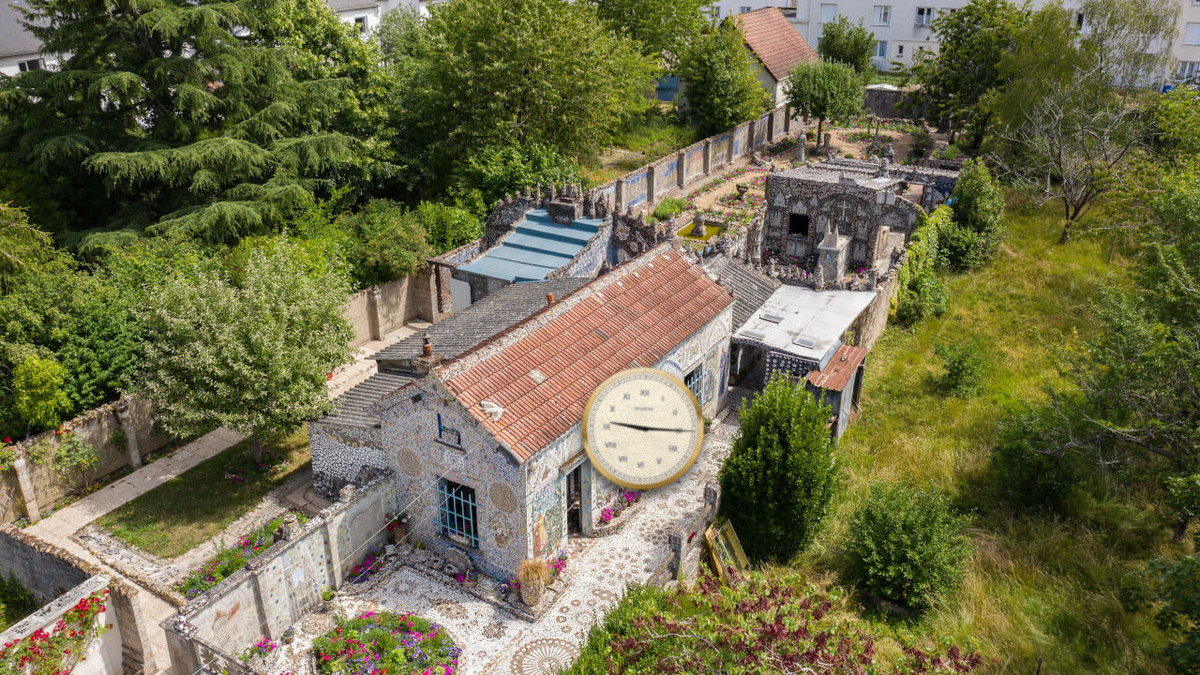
{"hour": 9, "minute": 15}
